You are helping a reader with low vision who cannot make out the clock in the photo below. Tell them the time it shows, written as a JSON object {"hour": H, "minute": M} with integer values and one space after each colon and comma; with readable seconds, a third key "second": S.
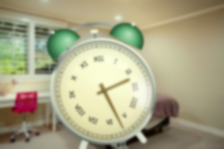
{"hour": 2, "minute": 27}
